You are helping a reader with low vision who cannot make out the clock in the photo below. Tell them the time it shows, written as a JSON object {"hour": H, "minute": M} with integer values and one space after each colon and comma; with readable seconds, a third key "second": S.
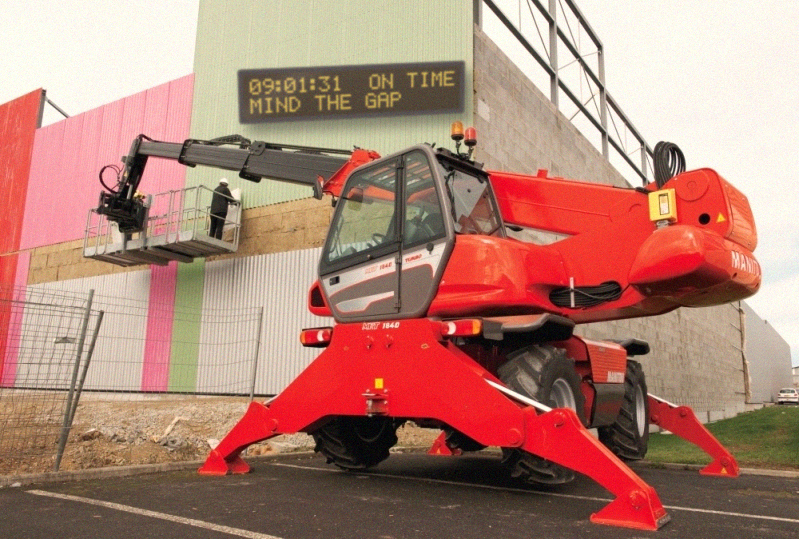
{"hour": 9, "minute": 1, "second": 31}
